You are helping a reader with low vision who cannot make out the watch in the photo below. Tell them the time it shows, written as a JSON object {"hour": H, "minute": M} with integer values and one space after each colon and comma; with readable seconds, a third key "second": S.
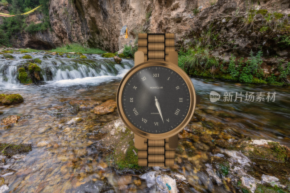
{"hour": 5, "minute": 27}
